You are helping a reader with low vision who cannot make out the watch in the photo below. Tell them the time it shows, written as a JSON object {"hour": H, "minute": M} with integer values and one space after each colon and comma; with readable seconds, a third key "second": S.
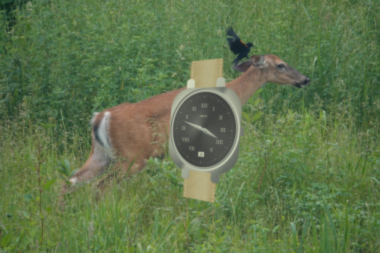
{"hour": 3, "minute": 48}
